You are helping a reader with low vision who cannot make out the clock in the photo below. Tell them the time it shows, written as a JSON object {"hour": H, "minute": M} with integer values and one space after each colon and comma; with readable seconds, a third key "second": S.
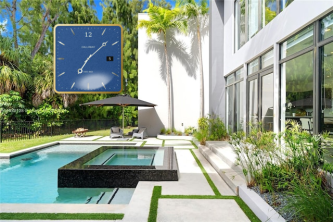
{"hour": 7, "minute": 8}
